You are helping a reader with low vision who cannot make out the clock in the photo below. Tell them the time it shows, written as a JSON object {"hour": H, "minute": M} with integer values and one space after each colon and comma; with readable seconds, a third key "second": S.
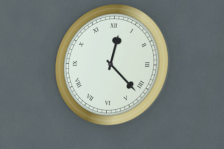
{"hour": 12, "minute": 22}
